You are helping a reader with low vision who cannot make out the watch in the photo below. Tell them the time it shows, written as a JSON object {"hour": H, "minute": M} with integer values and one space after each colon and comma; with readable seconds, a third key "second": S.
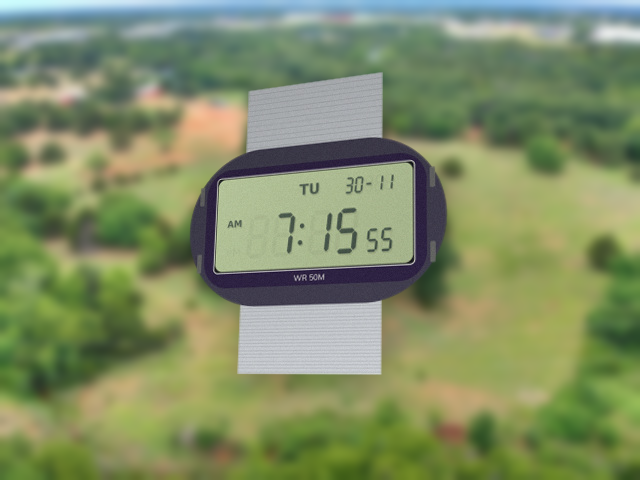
{"hour": 7, "minute": 15, "second": 55}
